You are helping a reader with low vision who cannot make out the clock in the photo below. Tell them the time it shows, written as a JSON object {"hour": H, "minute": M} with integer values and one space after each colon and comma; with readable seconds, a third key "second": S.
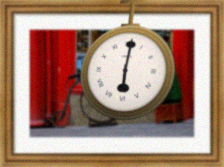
{"hour": 6, "minute": 1}
